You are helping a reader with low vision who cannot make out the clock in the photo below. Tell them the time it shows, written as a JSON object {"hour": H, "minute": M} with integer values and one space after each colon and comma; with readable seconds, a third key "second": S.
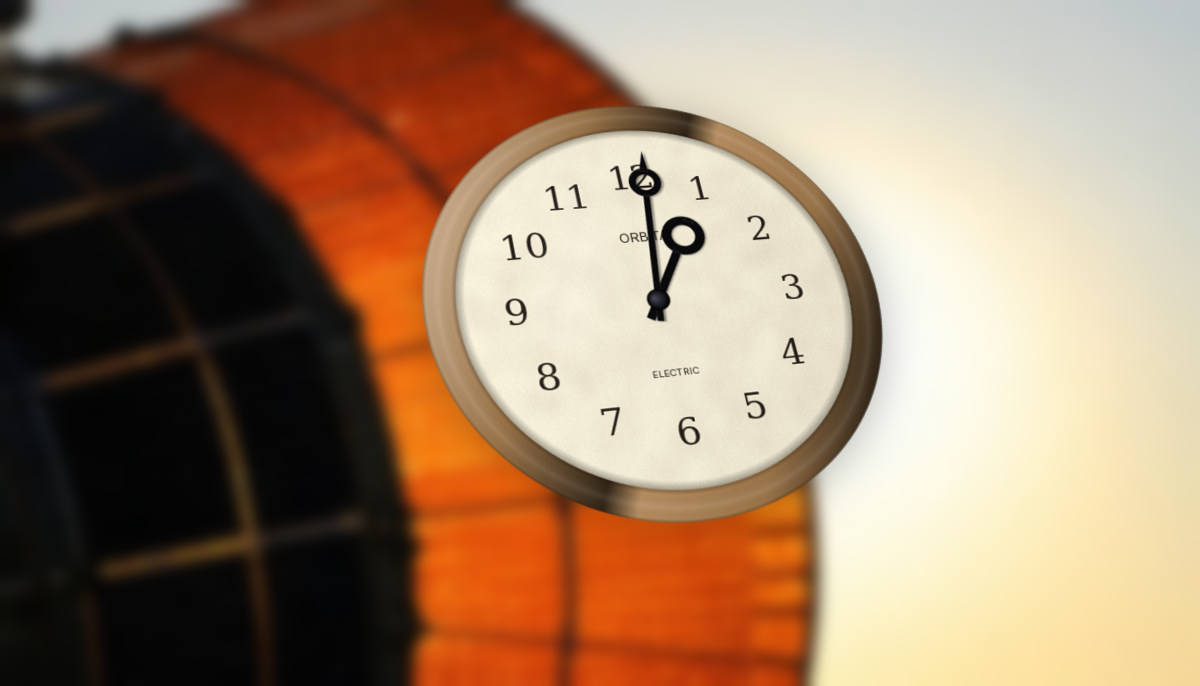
{"hour": 1, "minute": 1}
